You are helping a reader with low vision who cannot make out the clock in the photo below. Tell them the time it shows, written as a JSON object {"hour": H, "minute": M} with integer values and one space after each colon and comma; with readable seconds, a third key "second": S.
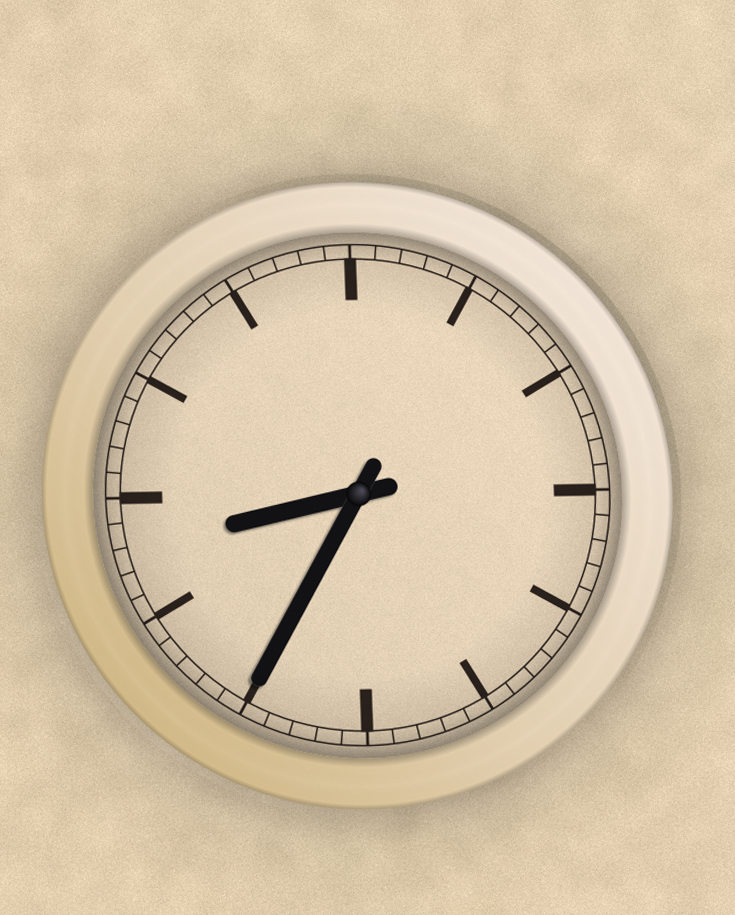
{"hour": 8, "minute": 35}
